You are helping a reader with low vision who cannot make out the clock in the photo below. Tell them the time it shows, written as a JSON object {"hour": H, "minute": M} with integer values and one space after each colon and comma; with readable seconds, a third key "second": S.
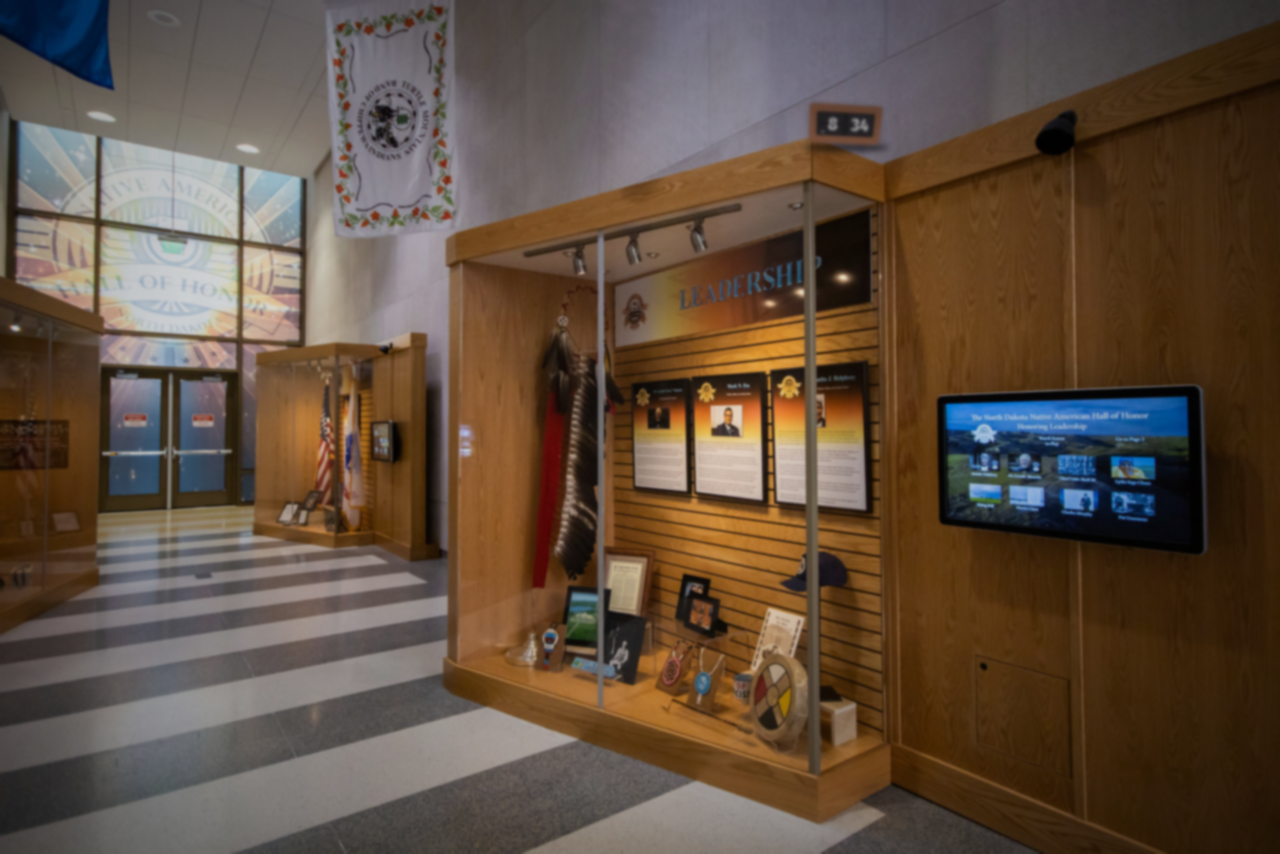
{"hour": 8, "minute": 34}
